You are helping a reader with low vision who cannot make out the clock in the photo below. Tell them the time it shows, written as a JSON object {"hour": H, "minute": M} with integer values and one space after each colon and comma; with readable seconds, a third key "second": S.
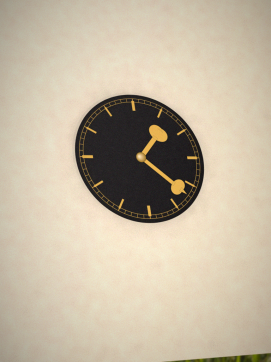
{"hour": 1, "minute": 22}
